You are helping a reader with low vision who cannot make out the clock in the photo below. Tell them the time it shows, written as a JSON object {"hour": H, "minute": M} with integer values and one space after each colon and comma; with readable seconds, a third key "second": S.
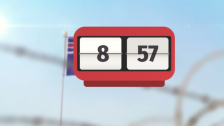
{"hour": 8, "minute": 57}
